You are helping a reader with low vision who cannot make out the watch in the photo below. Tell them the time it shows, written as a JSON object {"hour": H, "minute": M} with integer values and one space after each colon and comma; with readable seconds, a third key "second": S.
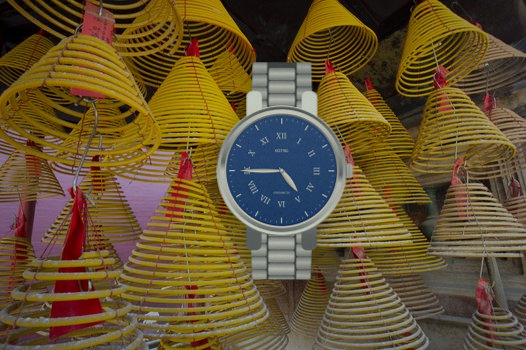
{"hour": 4, "minute": 45}
